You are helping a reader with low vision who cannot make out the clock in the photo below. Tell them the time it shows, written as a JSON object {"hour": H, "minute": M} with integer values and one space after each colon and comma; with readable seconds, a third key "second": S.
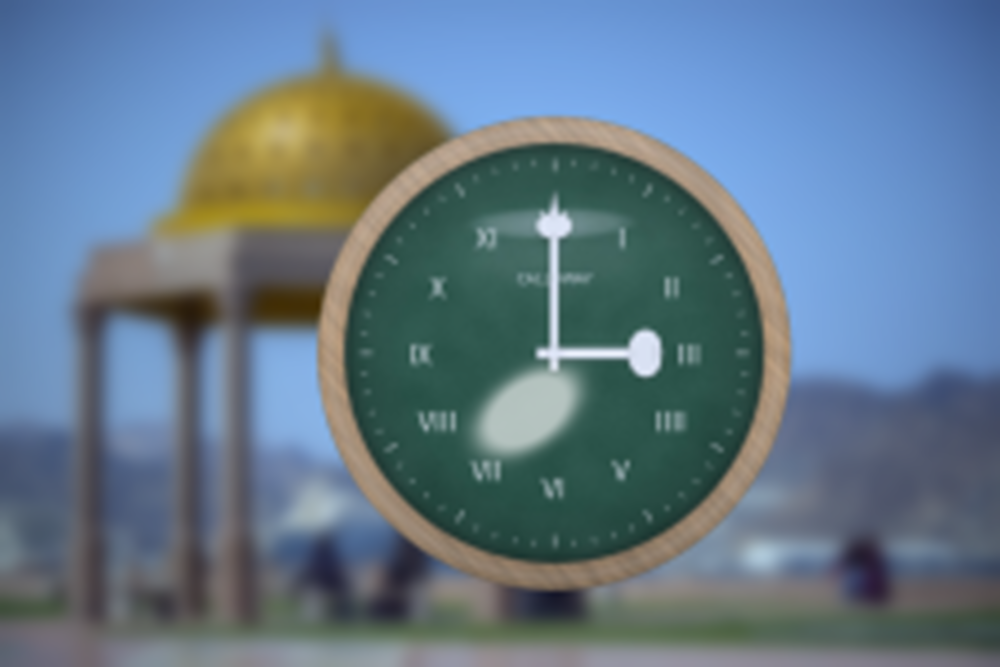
{"hour": 3, "minute": 0}
